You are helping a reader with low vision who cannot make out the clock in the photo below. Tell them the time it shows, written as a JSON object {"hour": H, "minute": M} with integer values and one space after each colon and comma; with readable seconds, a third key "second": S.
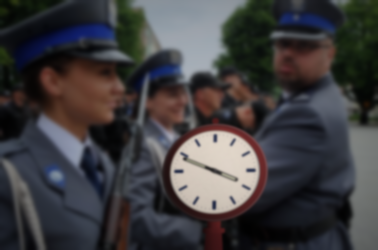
{"hour": 3, "minute": 49}
